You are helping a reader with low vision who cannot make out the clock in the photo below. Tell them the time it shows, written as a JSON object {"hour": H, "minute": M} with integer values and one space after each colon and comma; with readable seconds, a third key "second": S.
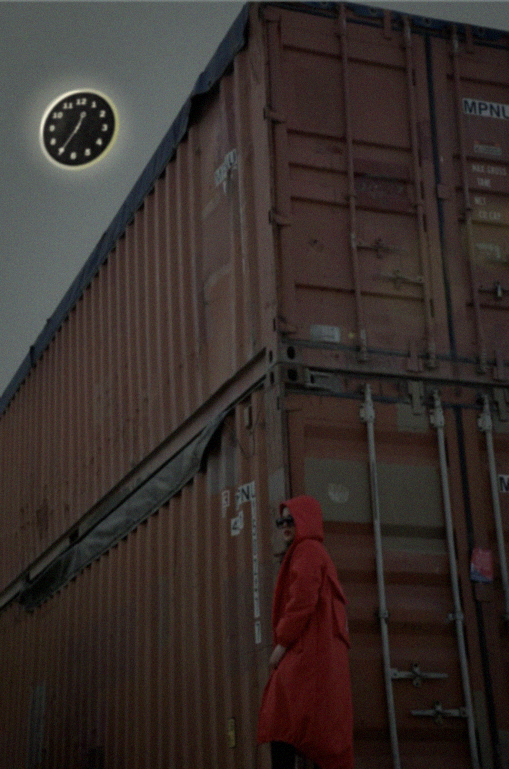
{"hour": 12, "minute": 35}
